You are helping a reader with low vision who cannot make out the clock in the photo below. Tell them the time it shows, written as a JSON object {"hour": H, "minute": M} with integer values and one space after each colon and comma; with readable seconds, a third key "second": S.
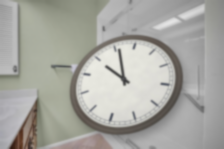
{"hour": 9, "minute": 56}
